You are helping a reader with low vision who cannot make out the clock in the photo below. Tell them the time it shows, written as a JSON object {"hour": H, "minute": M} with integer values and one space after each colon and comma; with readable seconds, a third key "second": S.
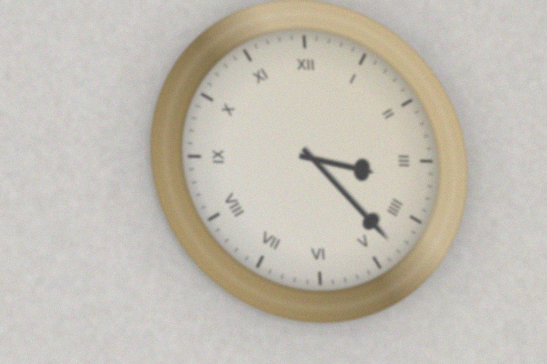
{"hour": 3, "minute": 23}
